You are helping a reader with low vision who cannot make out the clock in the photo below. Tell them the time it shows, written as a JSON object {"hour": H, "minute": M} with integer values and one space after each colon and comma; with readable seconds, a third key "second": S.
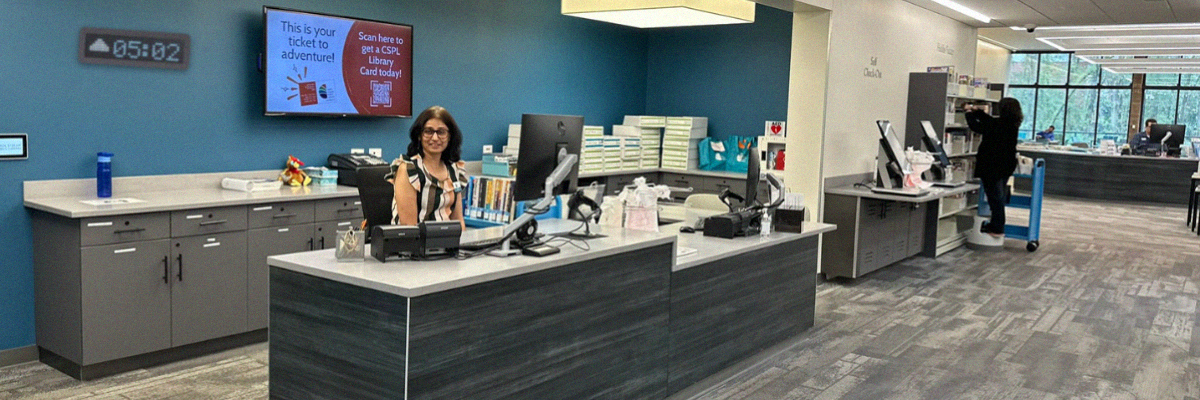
{"hour": 5, "minute": 2}
